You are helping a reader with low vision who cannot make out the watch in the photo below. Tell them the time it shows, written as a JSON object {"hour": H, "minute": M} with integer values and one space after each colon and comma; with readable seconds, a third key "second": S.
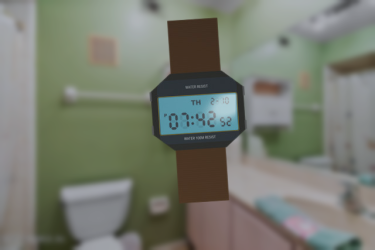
{"hour": 7, "minute": 42, "second": 52}
